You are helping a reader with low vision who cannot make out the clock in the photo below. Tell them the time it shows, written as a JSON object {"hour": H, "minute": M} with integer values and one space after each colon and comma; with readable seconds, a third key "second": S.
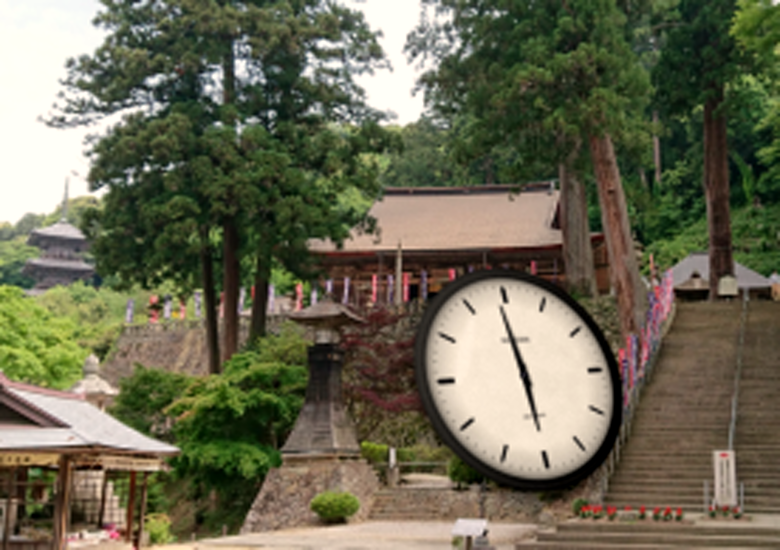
{"hour": 5, "minute": 59}
